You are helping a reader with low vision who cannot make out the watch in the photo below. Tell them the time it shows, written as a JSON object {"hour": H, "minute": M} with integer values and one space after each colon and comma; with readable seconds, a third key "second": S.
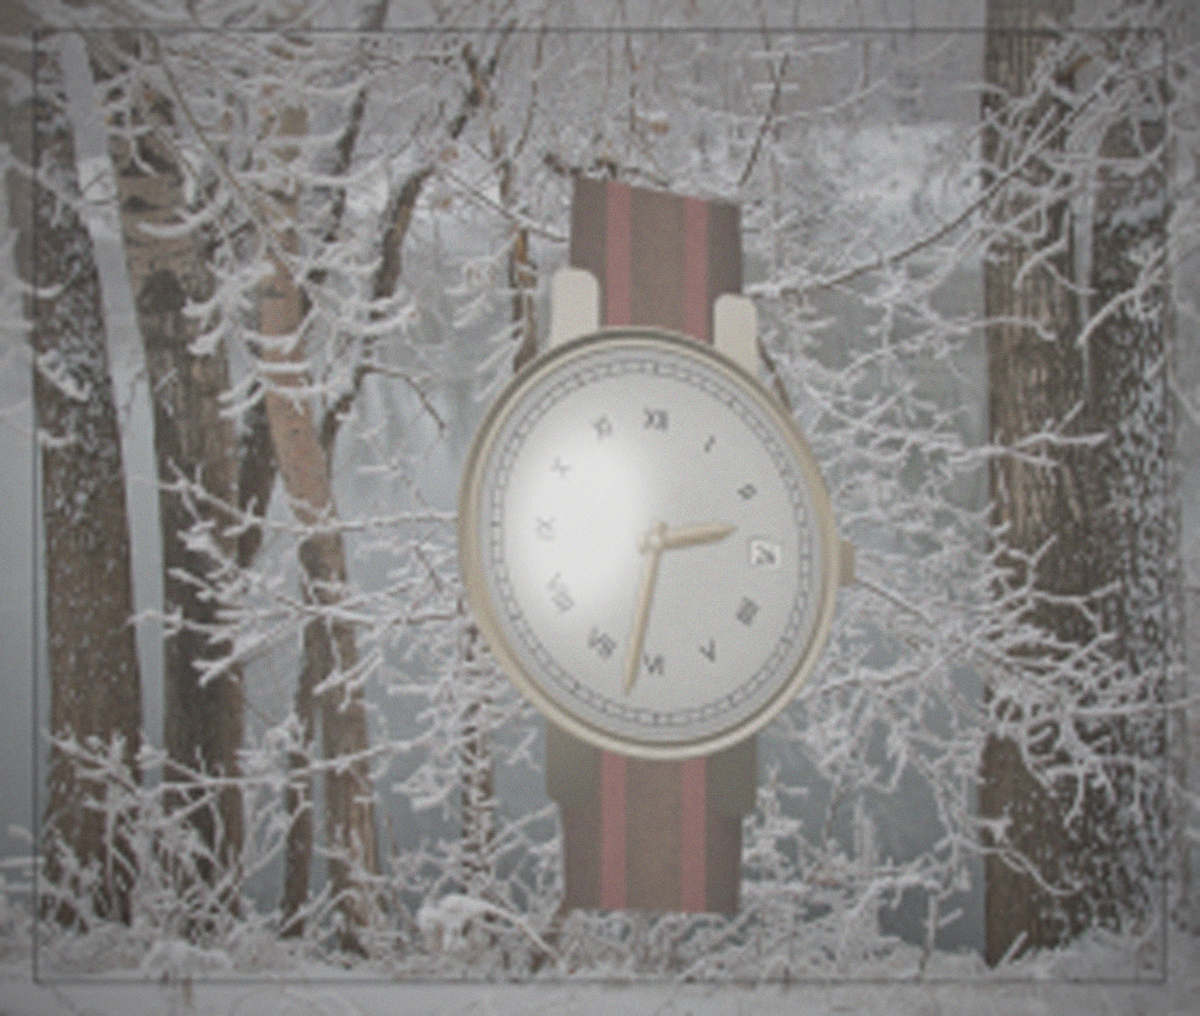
{"hour": 2, "minute": 32}
